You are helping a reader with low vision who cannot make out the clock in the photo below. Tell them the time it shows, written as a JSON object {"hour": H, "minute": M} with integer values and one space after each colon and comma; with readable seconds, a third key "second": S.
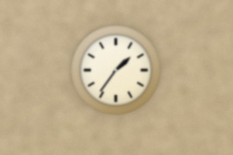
{"hour": 1, "minute": 36}
